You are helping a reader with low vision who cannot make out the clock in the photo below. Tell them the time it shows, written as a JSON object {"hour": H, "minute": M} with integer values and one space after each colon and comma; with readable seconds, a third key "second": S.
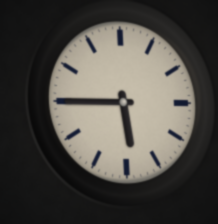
{"hour": 5, "minute": 45}
